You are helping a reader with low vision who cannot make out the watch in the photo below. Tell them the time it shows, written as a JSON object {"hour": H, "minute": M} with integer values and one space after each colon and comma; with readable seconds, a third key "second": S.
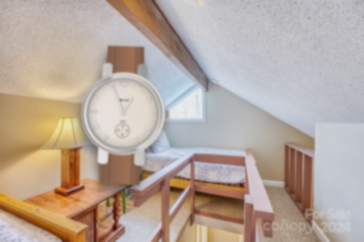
{"hour": 12, "minute": 56}
